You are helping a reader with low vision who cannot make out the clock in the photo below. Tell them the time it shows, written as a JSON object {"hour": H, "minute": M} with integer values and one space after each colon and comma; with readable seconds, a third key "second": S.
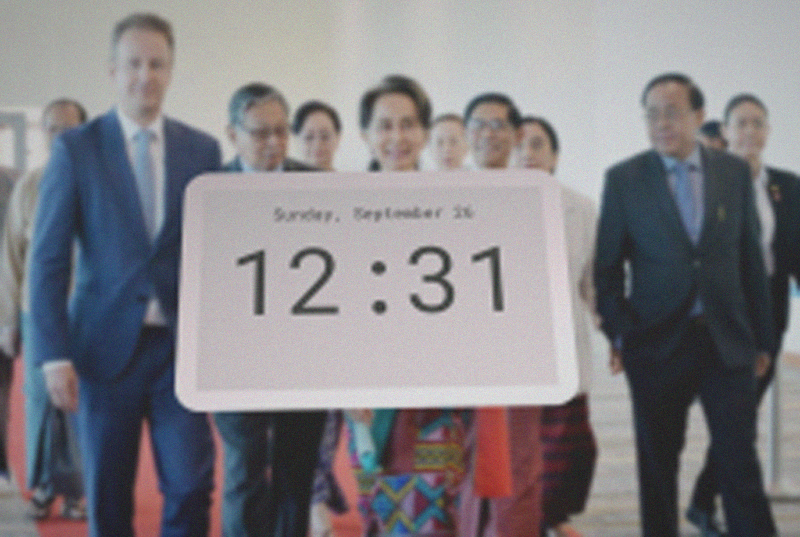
{"hour": 12, "minute": 31}
